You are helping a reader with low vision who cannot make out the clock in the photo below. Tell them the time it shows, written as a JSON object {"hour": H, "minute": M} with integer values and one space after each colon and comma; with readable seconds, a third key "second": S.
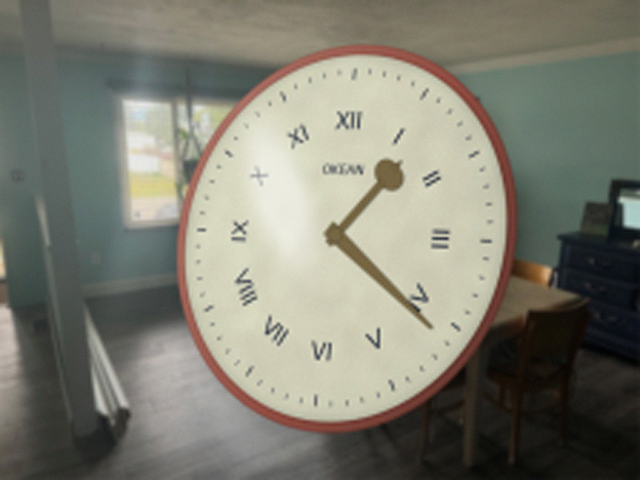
{"hour": 1, "minute": 21}
